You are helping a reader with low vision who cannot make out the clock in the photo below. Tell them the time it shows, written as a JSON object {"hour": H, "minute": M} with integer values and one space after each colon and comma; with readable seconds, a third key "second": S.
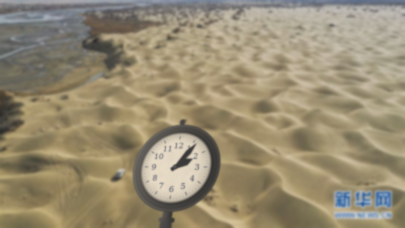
{"hour": 2, "minute": 6}
